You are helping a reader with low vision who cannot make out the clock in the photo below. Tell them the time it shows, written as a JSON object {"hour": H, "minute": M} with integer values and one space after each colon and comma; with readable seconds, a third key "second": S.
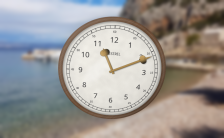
{"hour": 11, "minute": 11}
